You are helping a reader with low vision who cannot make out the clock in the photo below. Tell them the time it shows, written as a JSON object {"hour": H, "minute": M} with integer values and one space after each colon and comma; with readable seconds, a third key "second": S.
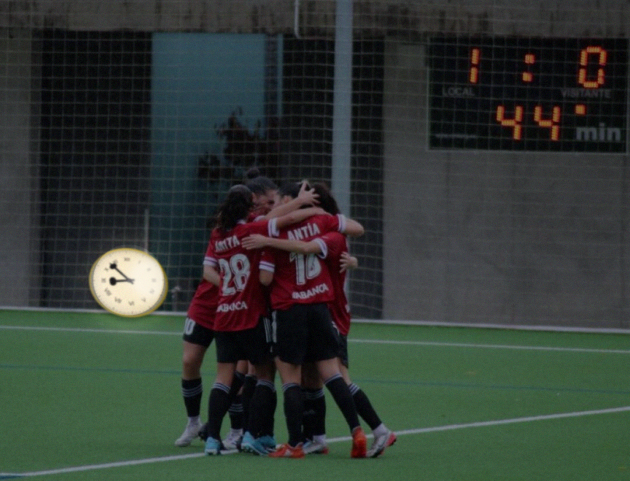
{"hour": 8, "minute": 53}
